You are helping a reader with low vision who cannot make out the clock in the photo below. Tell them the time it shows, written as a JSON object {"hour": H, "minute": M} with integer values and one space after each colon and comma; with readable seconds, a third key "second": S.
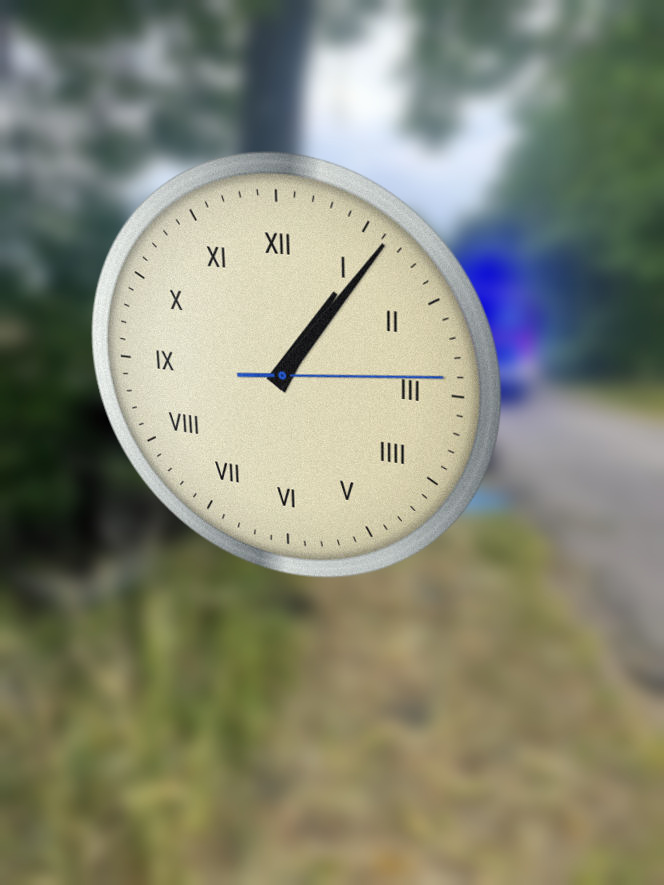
{"hour": 1, "minute": 6, "second": 14}
